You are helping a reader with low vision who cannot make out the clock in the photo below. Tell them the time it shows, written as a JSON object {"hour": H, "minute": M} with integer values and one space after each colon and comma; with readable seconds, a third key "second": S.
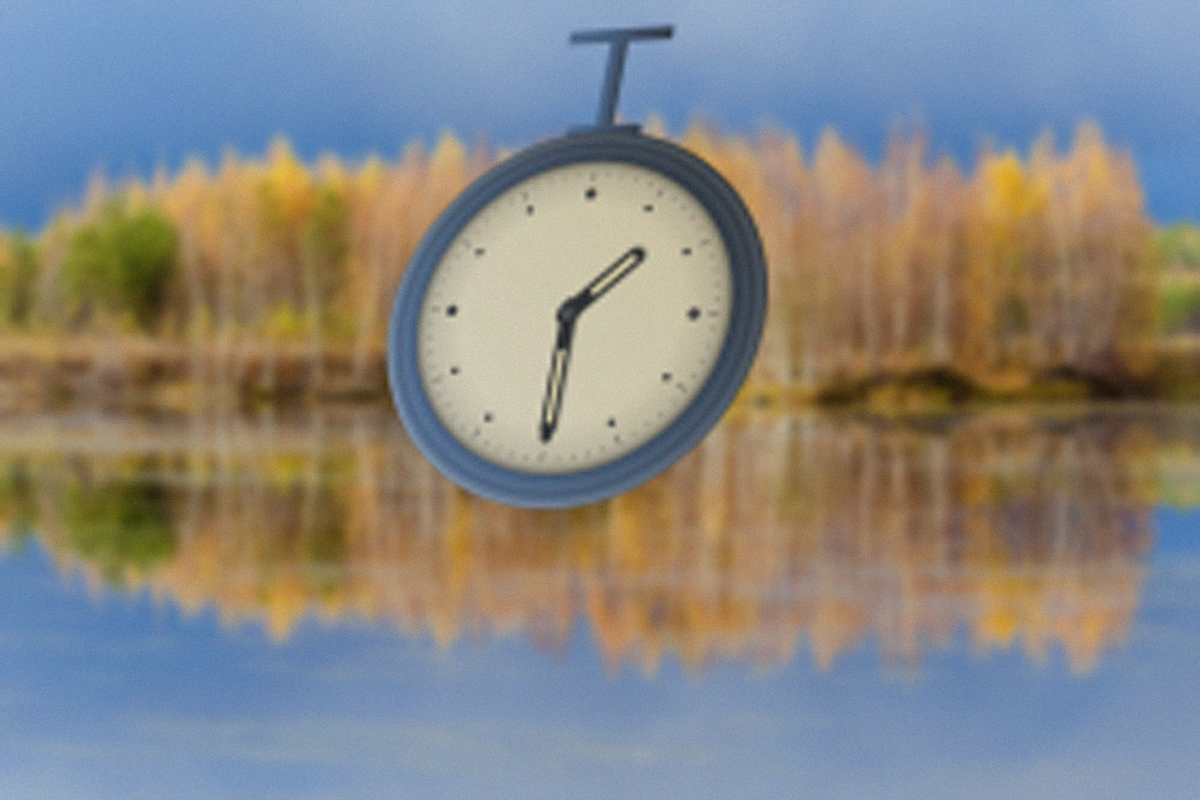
{"hour": 1, "minute": 30}
